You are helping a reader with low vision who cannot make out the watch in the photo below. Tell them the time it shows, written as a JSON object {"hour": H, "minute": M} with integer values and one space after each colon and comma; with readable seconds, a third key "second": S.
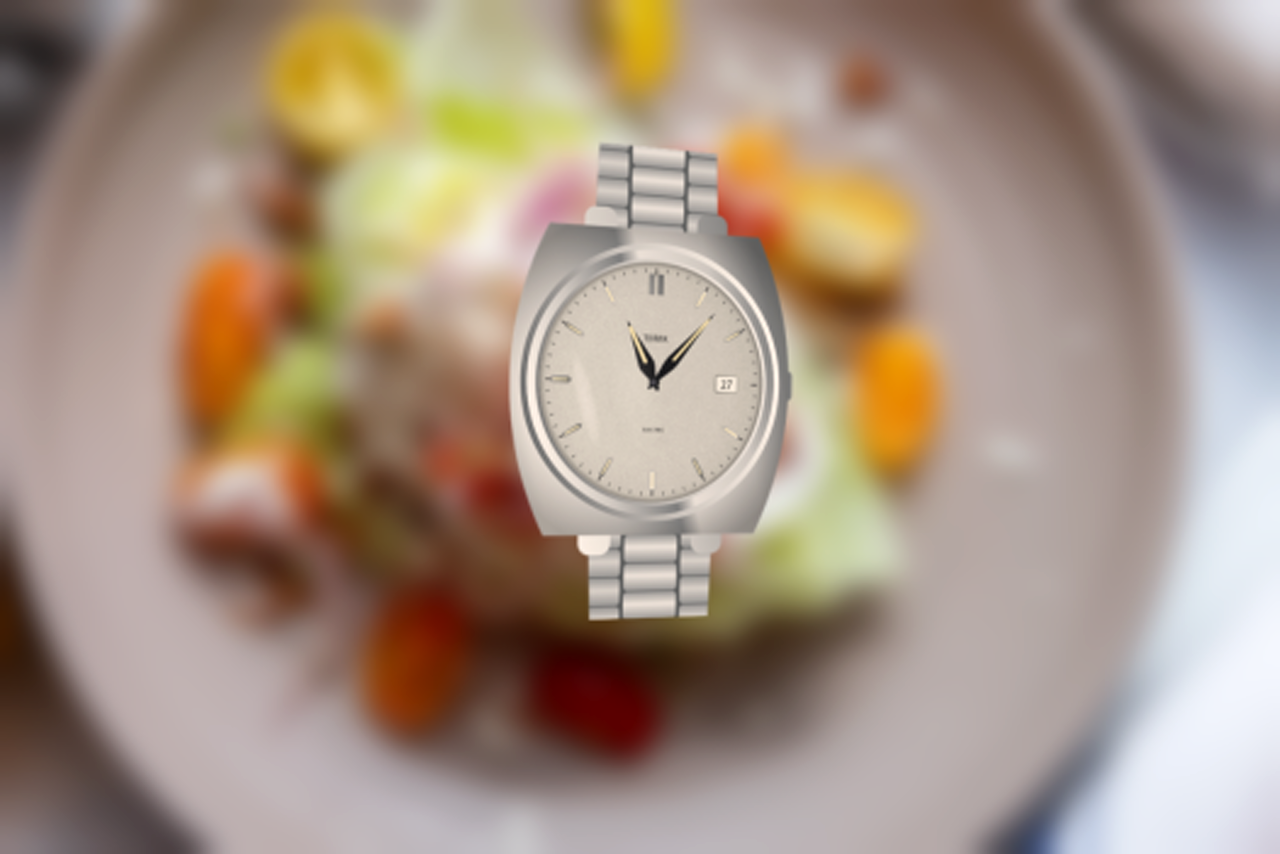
{"hour": 11, "minute": 7}
